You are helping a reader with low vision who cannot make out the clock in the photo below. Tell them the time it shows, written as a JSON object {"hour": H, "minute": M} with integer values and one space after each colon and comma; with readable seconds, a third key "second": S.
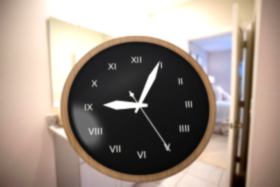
{"hour": 9, "minute": 4, "second": 25}
